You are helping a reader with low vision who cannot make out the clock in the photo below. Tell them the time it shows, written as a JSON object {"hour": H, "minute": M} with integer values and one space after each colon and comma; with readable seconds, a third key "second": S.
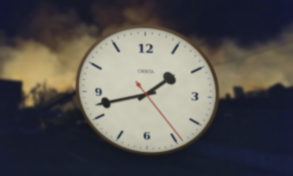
{"hour": 1, "minute": 42, "second": 24}
